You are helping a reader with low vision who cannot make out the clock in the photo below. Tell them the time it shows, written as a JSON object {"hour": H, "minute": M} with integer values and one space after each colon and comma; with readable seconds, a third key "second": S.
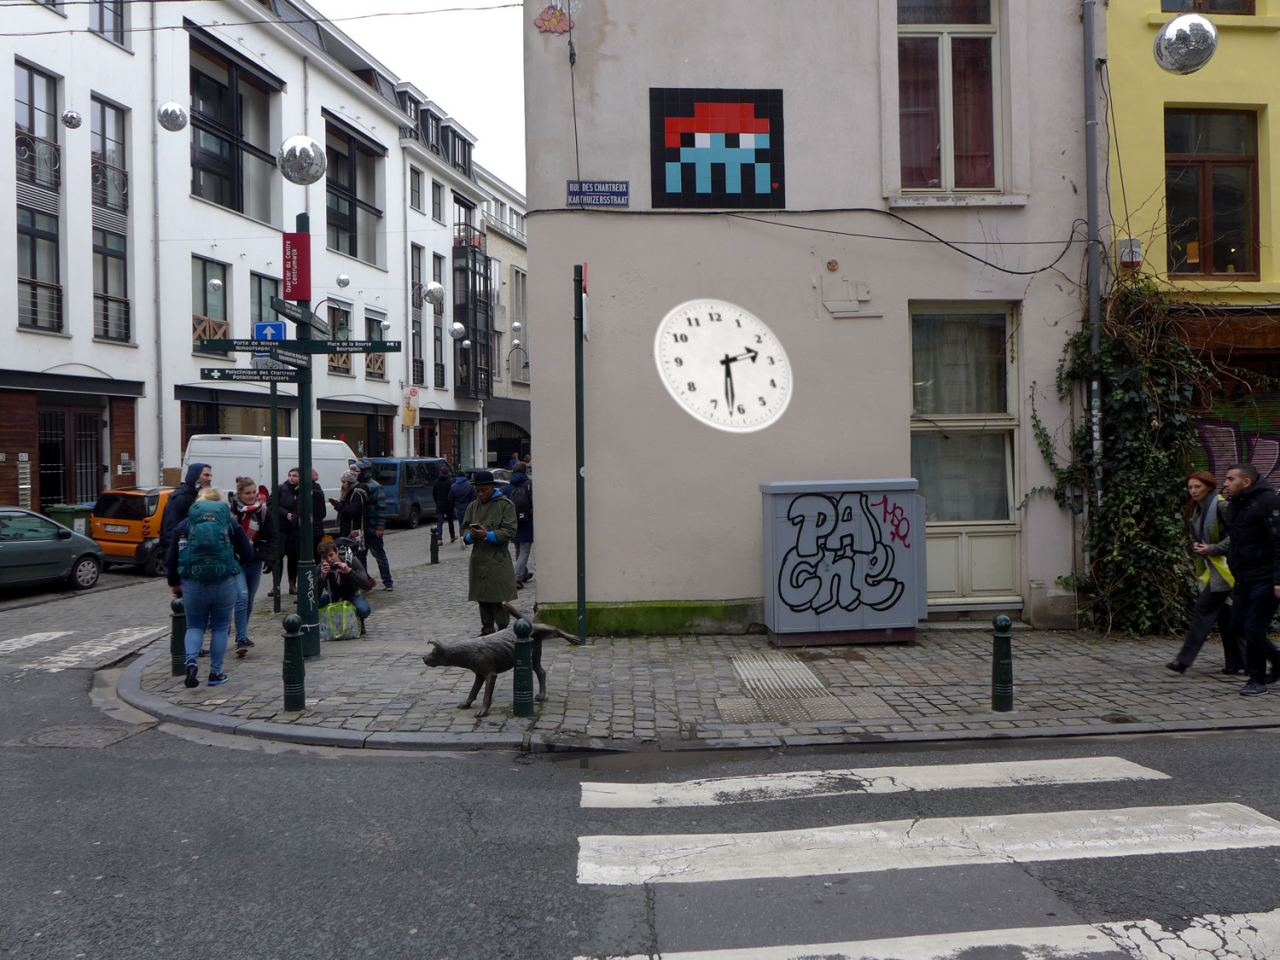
{"hour": 2, "minute": 32}
